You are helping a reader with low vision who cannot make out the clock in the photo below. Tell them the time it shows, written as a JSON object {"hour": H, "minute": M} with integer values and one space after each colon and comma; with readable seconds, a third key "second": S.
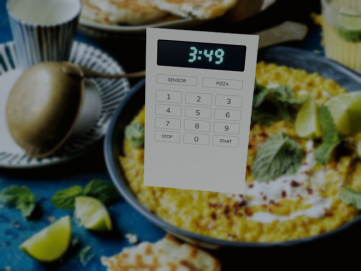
{"hour": 3, "minute": 49}
